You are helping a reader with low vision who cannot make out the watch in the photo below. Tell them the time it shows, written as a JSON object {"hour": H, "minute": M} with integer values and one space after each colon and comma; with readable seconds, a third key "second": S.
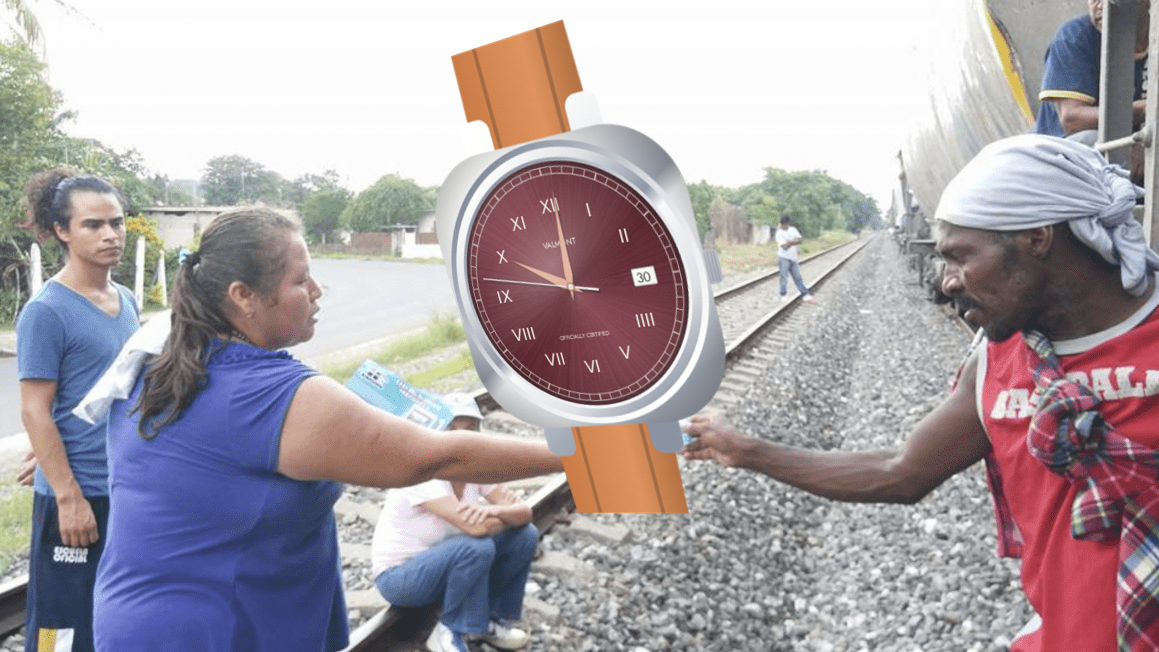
{"hour": 10, "minute": 0, "second": 47}
